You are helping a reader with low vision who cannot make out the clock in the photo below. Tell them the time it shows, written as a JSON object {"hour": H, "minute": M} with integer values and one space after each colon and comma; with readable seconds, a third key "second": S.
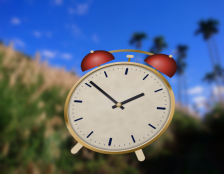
{"hour": 1, "minute": 51}
